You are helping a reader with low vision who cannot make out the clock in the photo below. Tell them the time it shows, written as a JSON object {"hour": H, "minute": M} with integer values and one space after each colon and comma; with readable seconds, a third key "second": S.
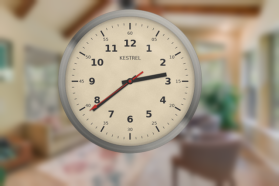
{"hour": 2, "minute": 38, "second": 39}
